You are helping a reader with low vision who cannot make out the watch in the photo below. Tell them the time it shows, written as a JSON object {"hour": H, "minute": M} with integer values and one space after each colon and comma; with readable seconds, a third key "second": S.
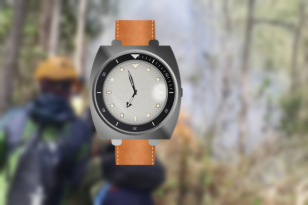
{"hour": 6, "minute": 57}
